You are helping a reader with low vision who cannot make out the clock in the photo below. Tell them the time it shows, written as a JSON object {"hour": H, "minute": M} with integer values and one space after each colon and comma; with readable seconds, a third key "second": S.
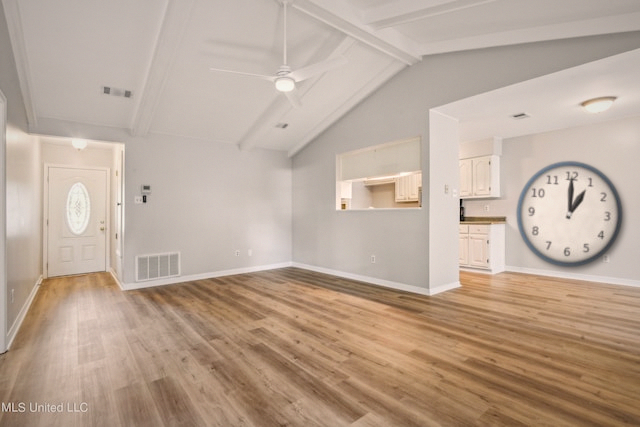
{"hour": 1, "minute": 0}
